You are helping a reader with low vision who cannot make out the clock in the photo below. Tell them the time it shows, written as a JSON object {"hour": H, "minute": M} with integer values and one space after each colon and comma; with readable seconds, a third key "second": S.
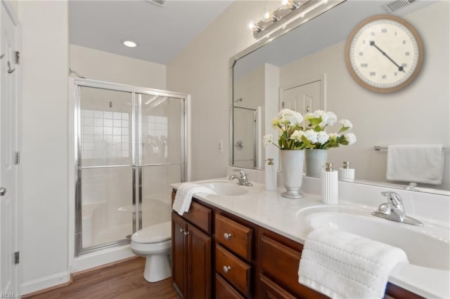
{"hour": 10, "minute": 22}
